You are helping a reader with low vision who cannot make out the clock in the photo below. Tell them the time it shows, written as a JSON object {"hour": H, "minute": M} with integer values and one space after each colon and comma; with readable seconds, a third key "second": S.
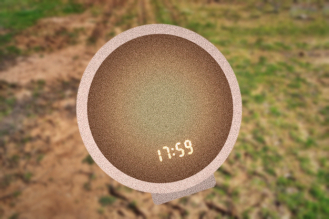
{"hour": 17, "minute": 59}
